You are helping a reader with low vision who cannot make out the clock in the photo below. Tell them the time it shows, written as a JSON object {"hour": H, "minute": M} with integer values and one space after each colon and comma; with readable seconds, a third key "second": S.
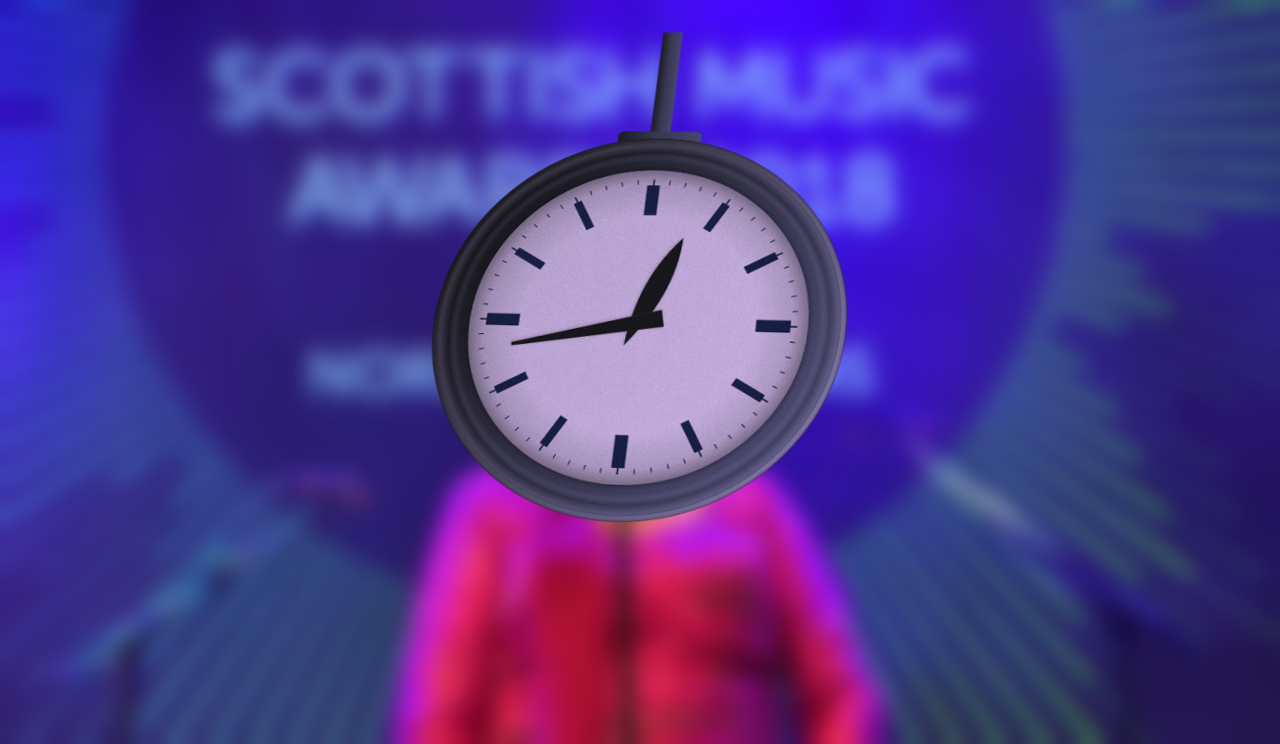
{"hour": 12, "minute": 43}
